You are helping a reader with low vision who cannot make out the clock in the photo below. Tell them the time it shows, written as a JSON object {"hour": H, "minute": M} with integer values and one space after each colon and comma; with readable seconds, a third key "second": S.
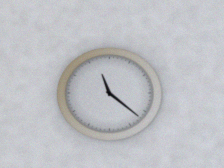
{"hour": 11, "minute": 22}
